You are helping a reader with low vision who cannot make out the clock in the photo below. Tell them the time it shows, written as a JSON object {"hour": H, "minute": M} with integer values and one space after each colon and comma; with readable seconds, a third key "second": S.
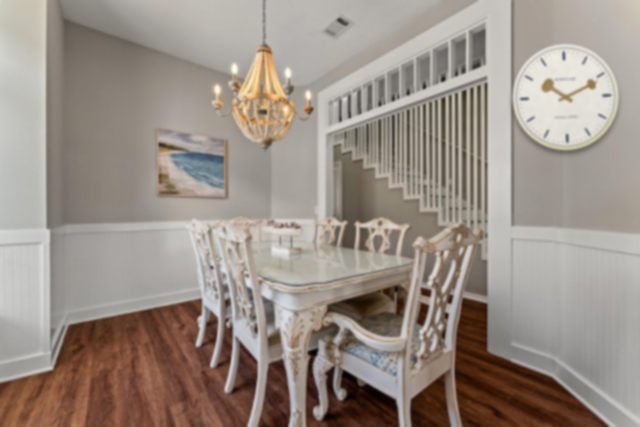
{"hour": 10, "minute": 11}
